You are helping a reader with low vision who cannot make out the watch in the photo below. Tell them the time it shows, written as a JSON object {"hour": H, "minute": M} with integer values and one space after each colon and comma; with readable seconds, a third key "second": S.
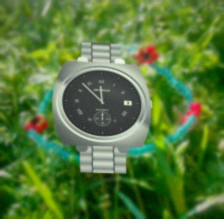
{"hour": 11, "minute": 53}
